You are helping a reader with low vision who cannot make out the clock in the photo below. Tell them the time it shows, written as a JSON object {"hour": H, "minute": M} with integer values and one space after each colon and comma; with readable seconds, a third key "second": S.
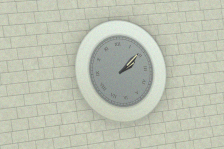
{"hour": 2, "minute": 9}
